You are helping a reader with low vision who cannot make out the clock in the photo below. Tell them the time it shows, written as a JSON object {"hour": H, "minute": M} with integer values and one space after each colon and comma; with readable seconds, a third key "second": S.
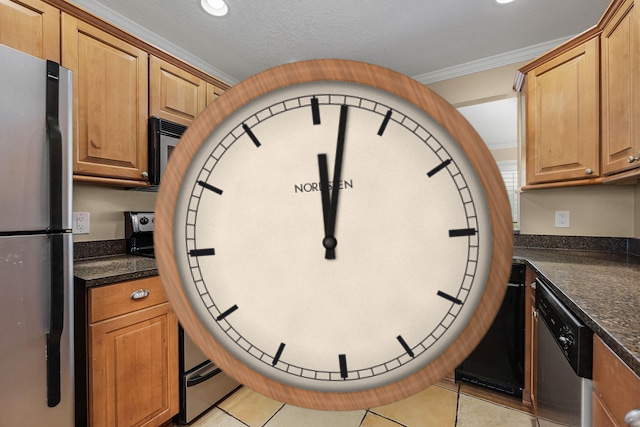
{"hour": 12, "minute": 2}
